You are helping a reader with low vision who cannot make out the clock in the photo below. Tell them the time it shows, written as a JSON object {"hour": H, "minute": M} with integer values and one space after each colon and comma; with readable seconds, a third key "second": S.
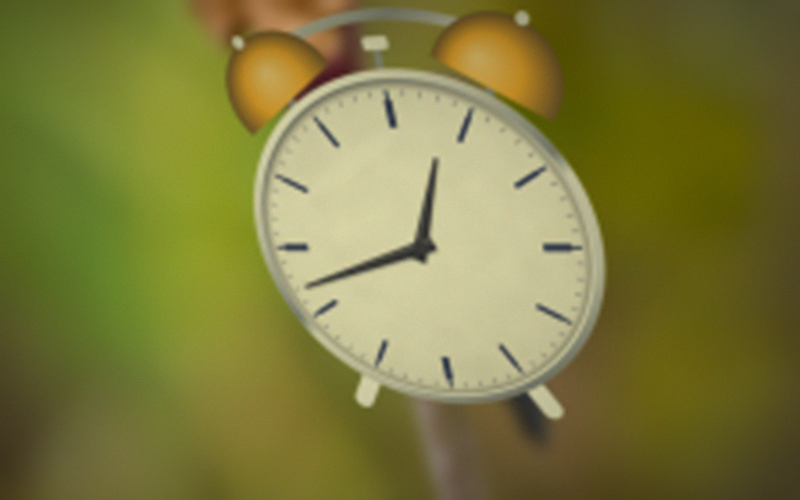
{"hour": 12, "minute": 42}
